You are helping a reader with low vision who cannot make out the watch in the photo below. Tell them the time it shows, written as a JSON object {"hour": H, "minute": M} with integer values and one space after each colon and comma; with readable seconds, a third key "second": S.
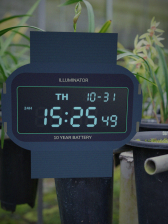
{"hour": 15, "minute": 25, "second": 49}
